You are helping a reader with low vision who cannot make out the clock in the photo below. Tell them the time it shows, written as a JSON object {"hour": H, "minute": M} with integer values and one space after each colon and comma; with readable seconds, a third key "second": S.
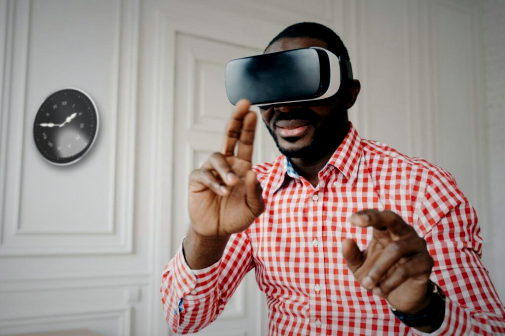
{"hour": 1, "minute": 45}
